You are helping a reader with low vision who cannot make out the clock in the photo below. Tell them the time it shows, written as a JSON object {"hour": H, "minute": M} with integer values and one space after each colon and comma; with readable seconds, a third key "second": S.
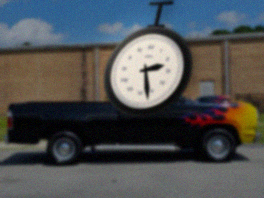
{"hour": 2, "minute": 27}
